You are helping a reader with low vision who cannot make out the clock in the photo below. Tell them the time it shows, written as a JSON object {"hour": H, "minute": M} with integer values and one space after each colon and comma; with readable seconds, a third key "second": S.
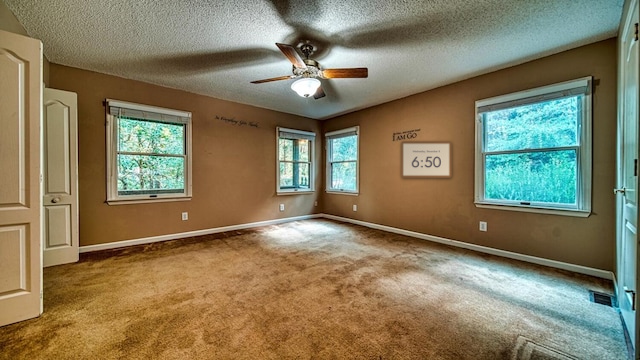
{"hour": 6, "minute": 50}
